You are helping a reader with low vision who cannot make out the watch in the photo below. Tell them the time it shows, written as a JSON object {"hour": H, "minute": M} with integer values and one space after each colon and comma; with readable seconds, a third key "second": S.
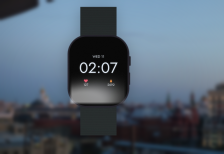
{"hour": 2, "minute": 7}
